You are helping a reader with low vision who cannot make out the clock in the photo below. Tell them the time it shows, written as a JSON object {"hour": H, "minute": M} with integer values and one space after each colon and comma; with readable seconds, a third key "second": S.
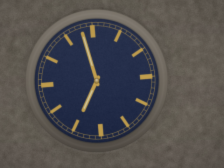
{"hour": 6, "minute": 58}
